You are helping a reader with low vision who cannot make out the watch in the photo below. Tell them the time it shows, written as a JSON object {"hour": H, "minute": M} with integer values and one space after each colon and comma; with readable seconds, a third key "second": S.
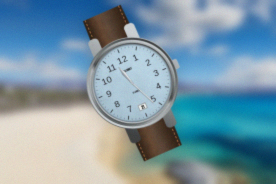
{"hour": 11, "minute": 26}
